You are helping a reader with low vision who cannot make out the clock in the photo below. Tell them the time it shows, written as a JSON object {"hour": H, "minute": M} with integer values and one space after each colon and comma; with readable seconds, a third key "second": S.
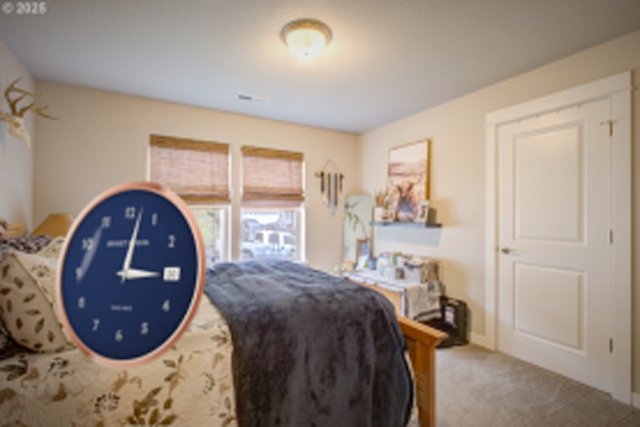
{"hour": 3, "minute": 2}
